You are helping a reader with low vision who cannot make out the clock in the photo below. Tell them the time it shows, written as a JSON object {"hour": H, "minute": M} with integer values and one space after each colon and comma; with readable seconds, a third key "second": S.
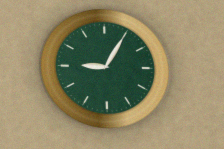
{"hour": 9, "minute": 5}
